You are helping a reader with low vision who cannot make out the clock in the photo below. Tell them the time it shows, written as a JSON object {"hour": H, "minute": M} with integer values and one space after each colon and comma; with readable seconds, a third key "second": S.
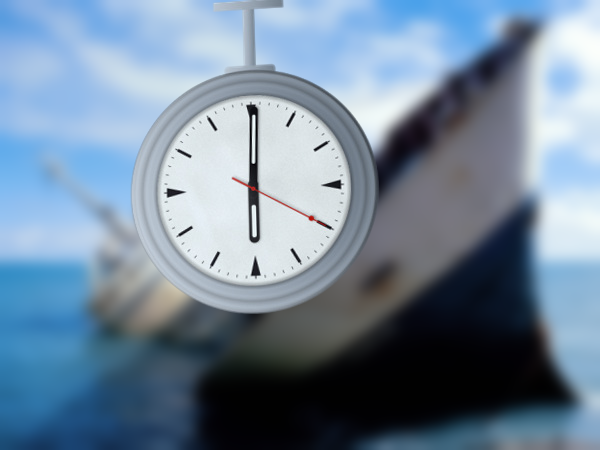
{"hour": 6, "minute": 0, "second": 20}
